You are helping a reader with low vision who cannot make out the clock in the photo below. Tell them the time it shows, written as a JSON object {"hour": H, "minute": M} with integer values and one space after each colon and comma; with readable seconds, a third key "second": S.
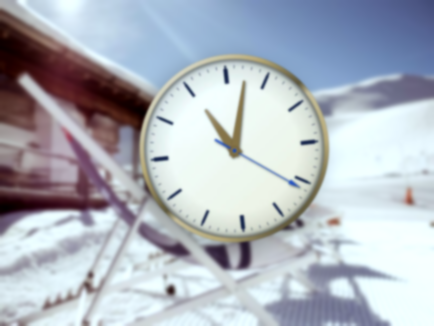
{"hour": 11, "minute": 2, "second": 21}
